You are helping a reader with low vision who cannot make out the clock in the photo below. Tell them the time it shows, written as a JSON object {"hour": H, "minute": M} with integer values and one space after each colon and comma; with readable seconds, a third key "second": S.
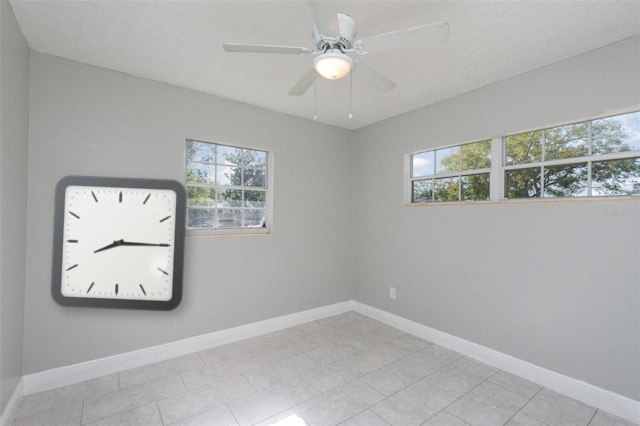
{"hour": 8, "minute": 15}
